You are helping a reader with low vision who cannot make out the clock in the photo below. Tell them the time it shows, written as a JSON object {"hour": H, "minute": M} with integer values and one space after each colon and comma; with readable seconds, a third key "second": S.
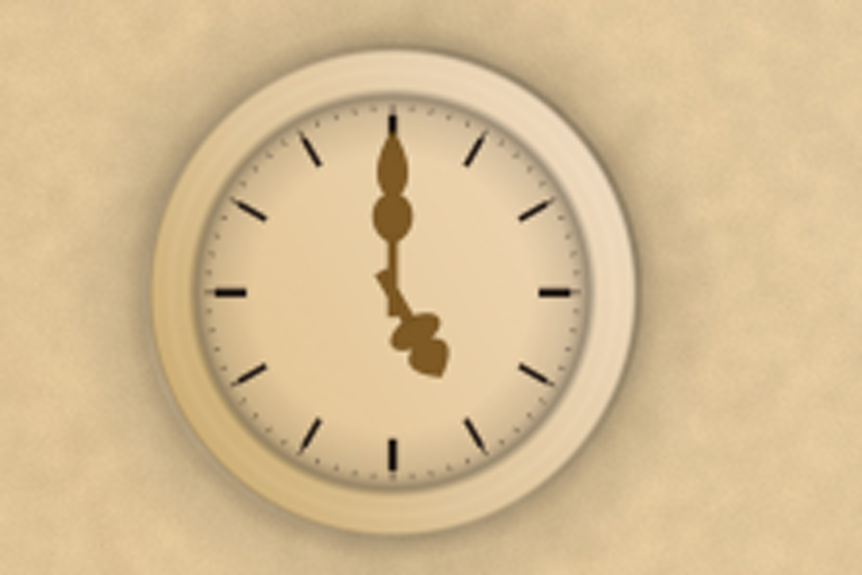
{"hour": 5, "minute": 0}
